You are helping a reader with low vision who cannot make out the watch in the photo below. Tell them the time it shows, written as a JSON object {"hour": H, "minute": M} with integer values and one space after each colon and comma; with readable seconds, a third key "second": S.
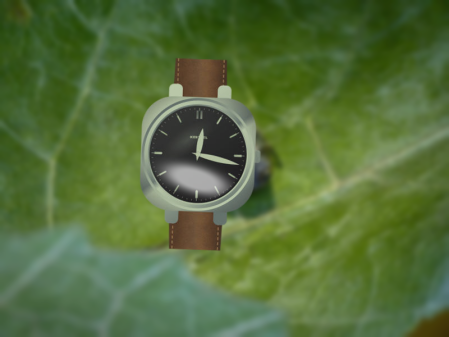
{"hour": 12, "minute": 17}
